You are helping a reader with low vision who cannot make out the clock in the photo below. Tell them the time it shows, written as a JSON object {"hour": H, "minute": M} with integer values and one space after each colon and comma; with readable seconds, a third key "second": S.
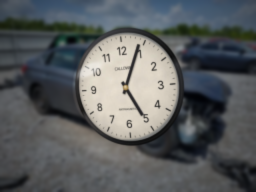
{"hour": 5, "minute": 4}
